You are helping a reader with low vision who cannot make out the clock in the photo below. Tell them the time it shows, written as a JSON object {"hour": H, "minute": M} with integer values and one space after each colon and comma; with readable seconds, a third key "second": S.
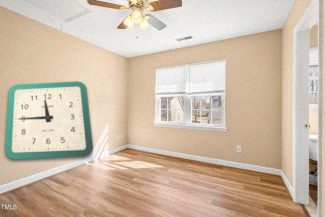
{"hour": 11, "minute": 45}
